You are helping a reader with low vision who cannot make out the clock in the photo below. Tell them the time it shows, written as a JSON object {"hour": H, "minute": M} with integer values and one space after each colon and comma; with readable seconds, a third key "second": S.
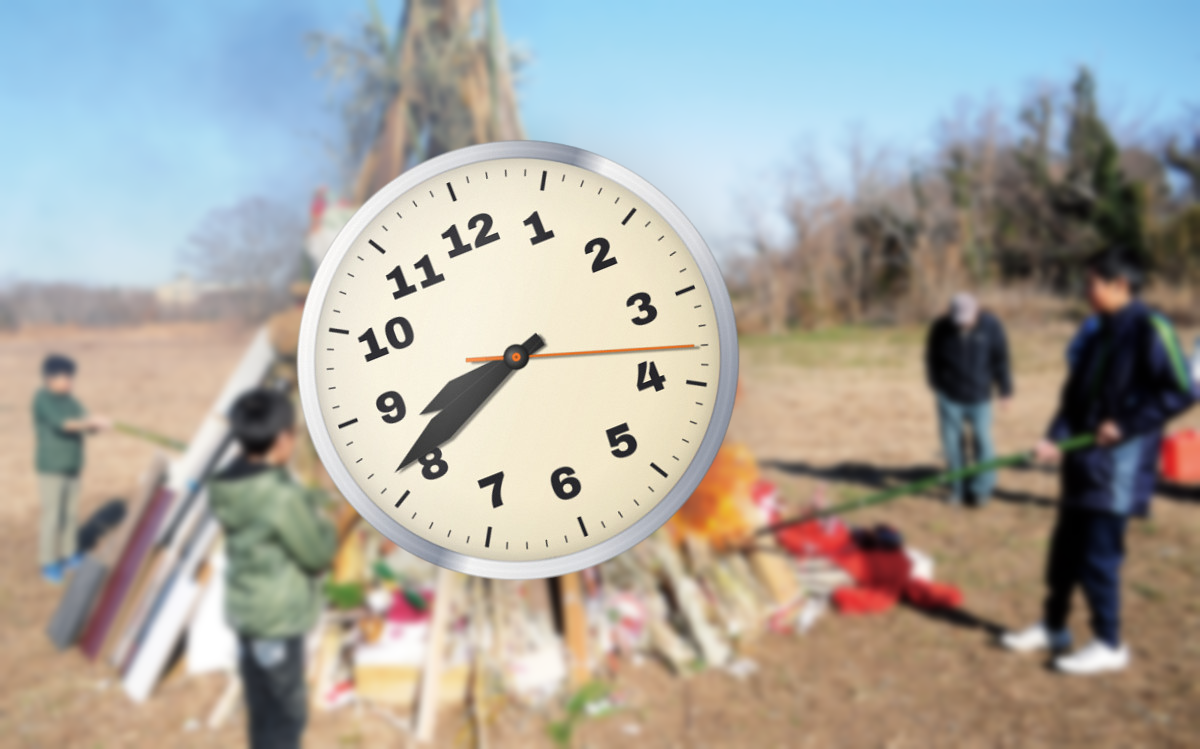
{"hour": 8, "minute": 41, "second": 18}
